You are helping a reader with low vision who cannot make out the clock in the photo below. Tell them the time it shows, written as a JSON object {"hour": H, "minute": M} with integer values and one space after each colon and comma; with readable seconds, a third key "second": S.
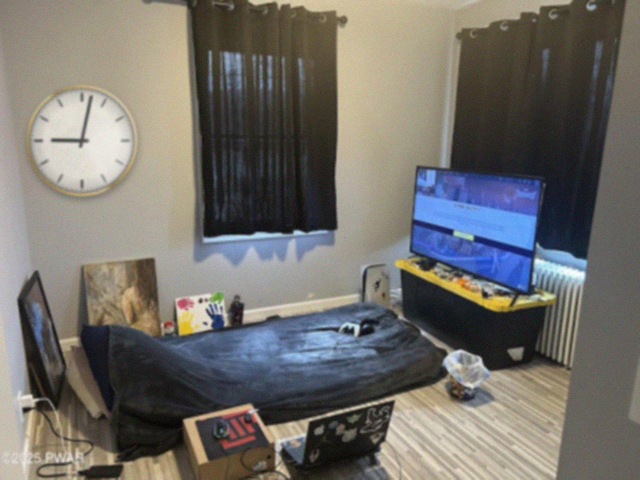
{"hour": 9, "minute": 2}
